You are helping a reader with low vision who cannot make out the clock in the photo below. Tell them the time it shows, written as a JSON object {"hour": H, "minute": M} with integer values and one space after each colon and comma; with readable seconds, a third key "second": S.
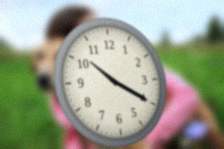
{"hour": 10, "minute": 20}
